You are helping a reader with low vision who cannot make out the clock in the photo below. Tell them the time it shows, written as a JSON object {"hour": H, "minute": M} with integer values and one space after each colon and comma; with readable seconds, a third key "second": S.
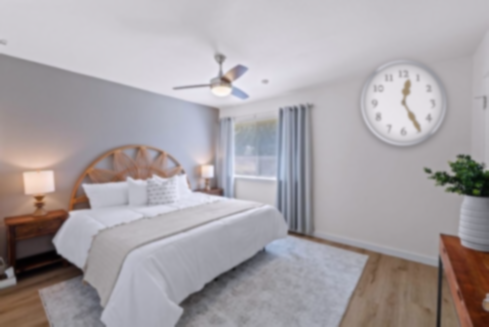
{"hour": 12, "minute": 25}
